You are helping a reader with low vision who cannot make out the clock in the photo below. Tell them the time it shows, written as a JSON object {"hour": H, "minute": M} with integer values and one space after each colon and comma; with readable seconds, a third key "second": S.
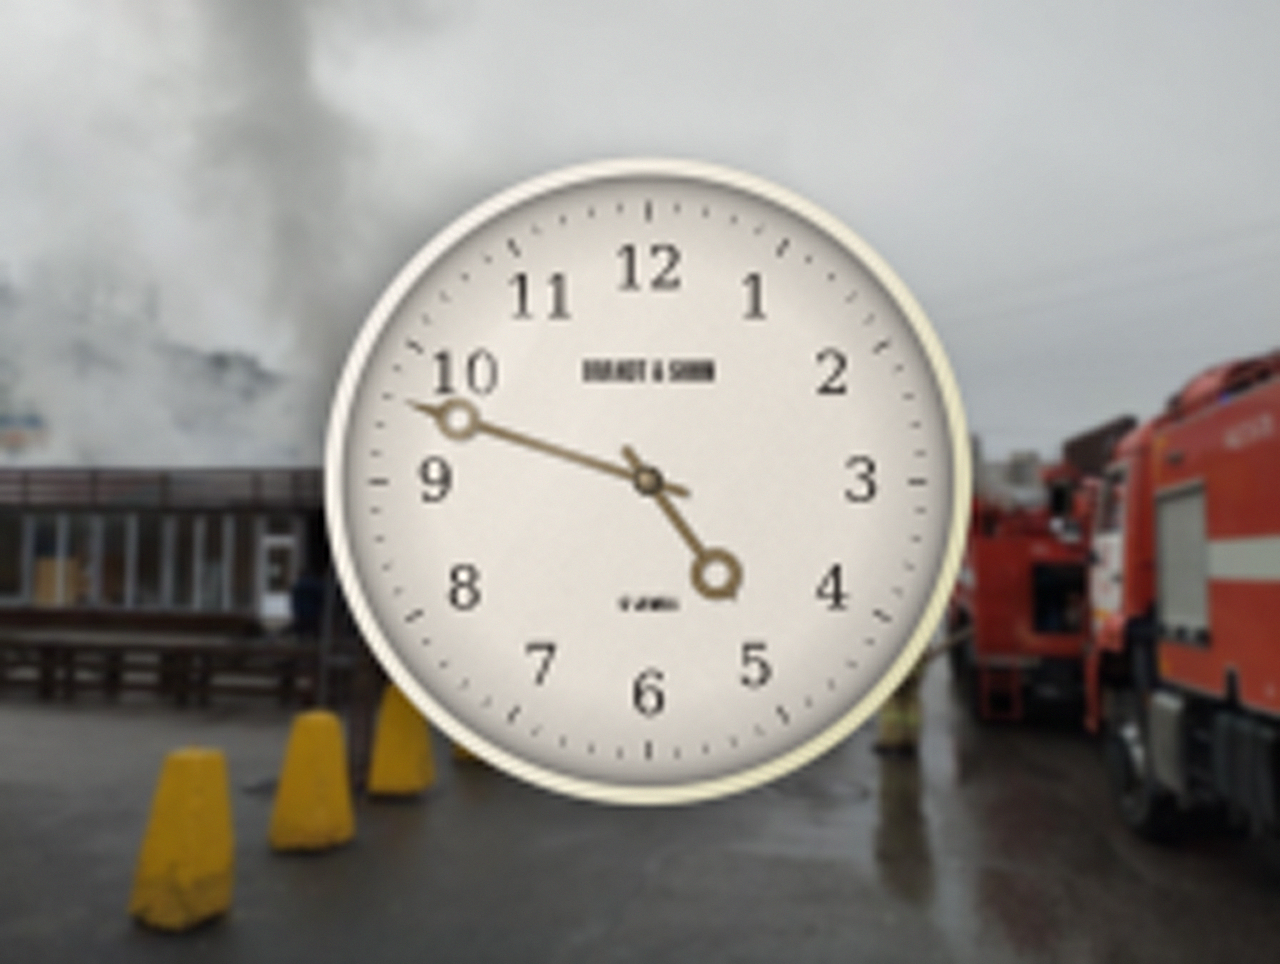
{"hour": 4, "minute": 48}
